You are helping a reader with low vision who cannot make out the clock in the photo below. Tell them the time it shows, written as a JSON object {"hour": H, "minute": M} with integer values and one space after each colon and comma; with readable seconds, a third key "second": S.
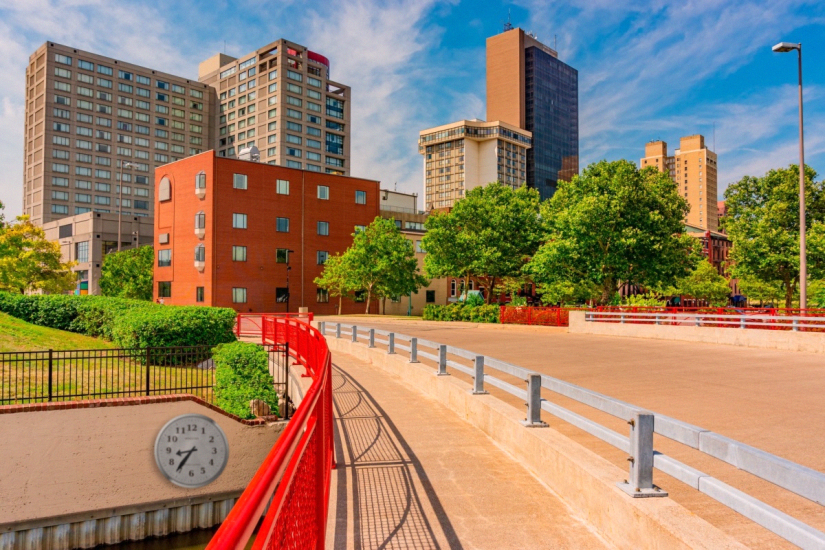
{"hour": 8, "minute": 36}
